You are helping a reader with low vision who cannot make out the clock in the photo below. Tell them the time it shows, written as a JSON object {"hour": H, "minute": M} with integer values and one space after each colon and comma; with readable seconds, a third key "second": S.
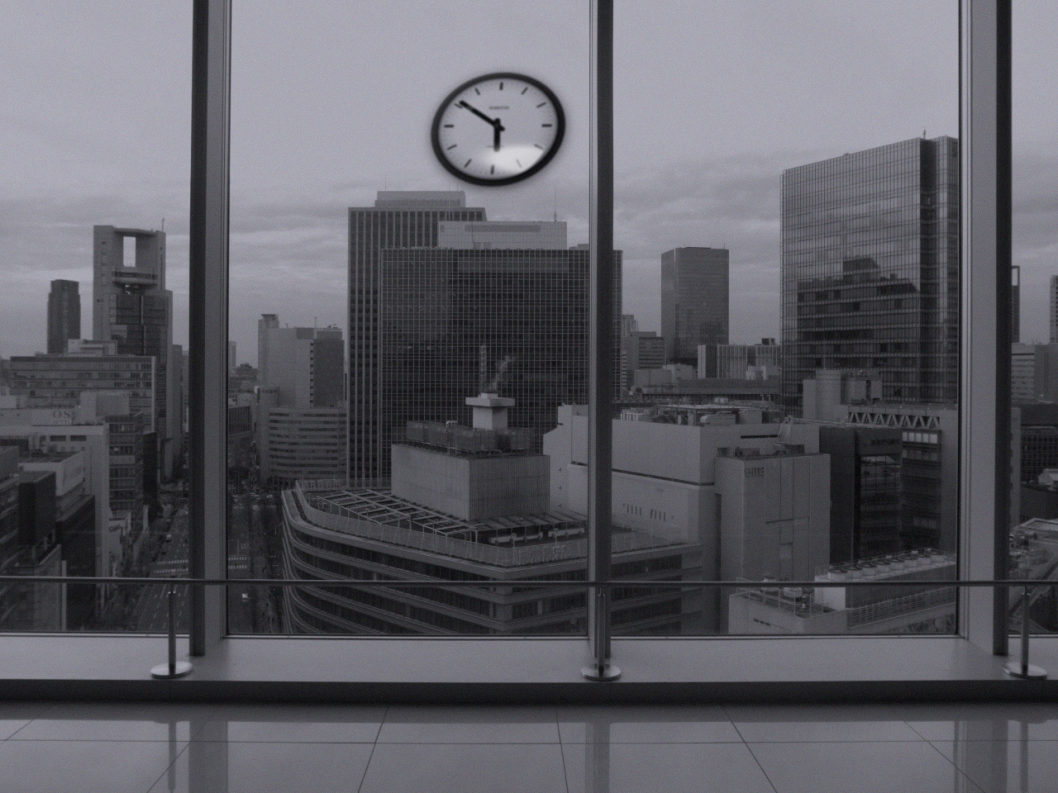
{"hour": 5, "minute": 51}
